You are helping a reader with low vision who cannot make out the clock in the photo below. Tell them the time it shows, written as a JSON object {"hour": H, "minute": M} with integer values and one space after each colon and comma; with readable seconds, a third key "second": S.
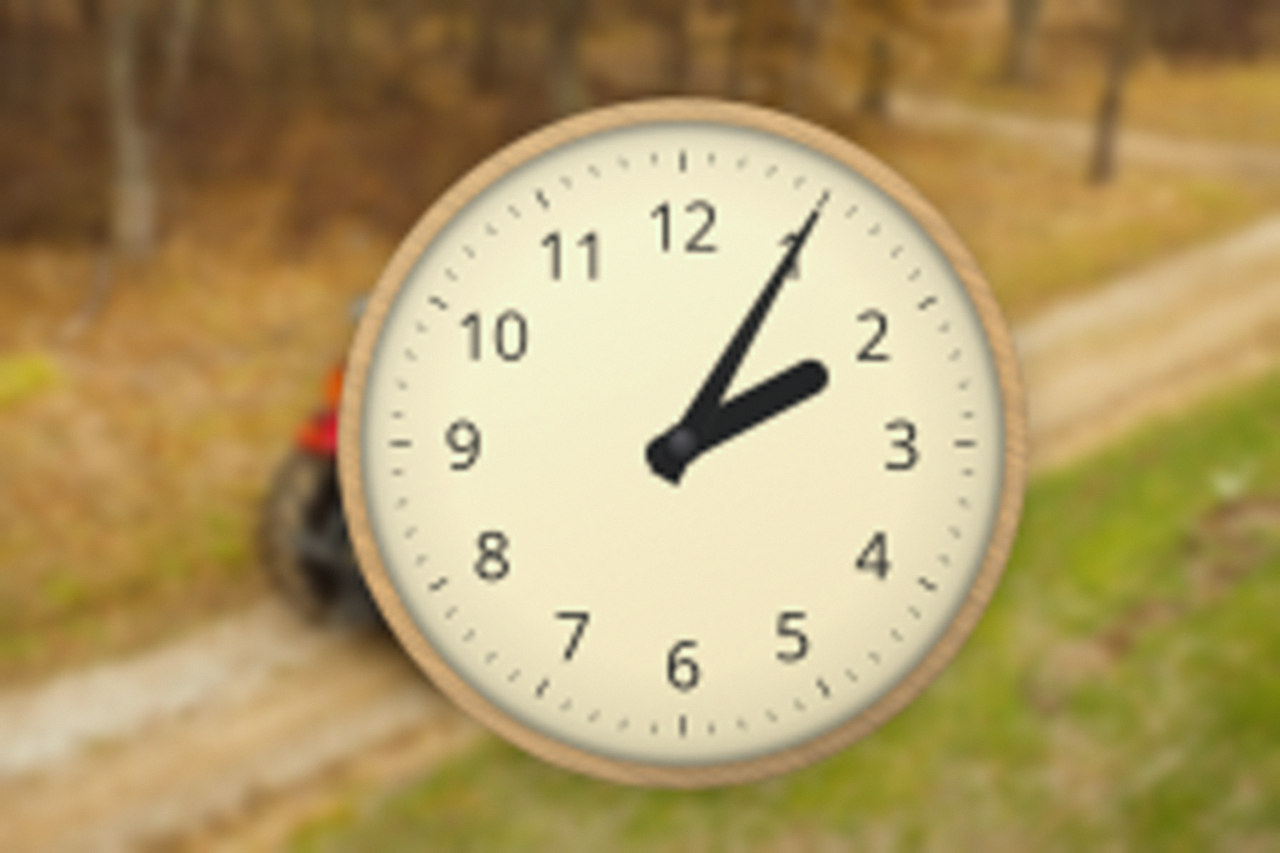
{"hour": 2, "minute": 5}
